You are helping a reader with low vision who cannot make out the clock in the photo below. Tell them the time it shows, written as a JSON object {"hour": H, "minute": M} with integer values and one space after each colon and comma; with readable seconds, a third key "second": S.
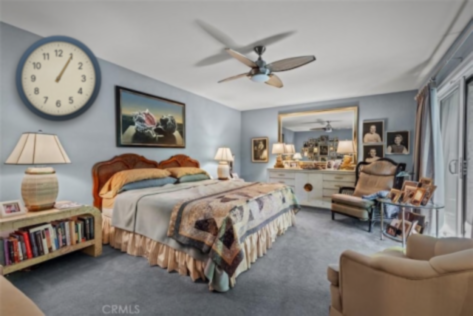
{"hour": 1, "minute": 5}
